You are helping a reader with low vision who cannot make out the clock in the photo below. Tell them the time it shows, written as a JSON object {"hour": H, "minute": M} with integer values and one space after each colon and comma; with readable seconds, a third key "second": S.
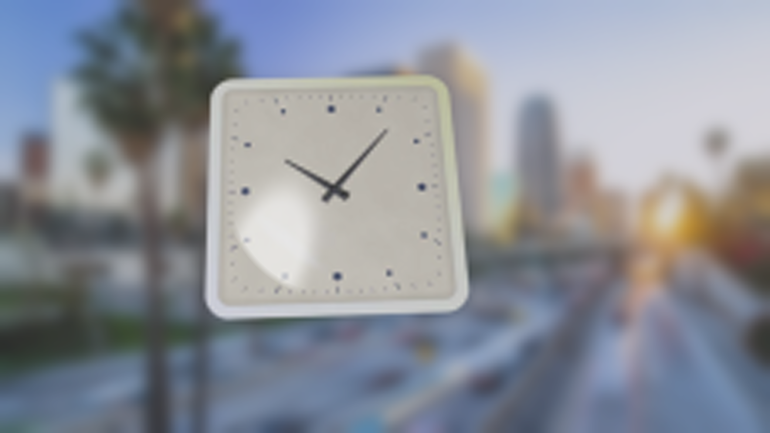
{"hour": 10, "minute": 7}
